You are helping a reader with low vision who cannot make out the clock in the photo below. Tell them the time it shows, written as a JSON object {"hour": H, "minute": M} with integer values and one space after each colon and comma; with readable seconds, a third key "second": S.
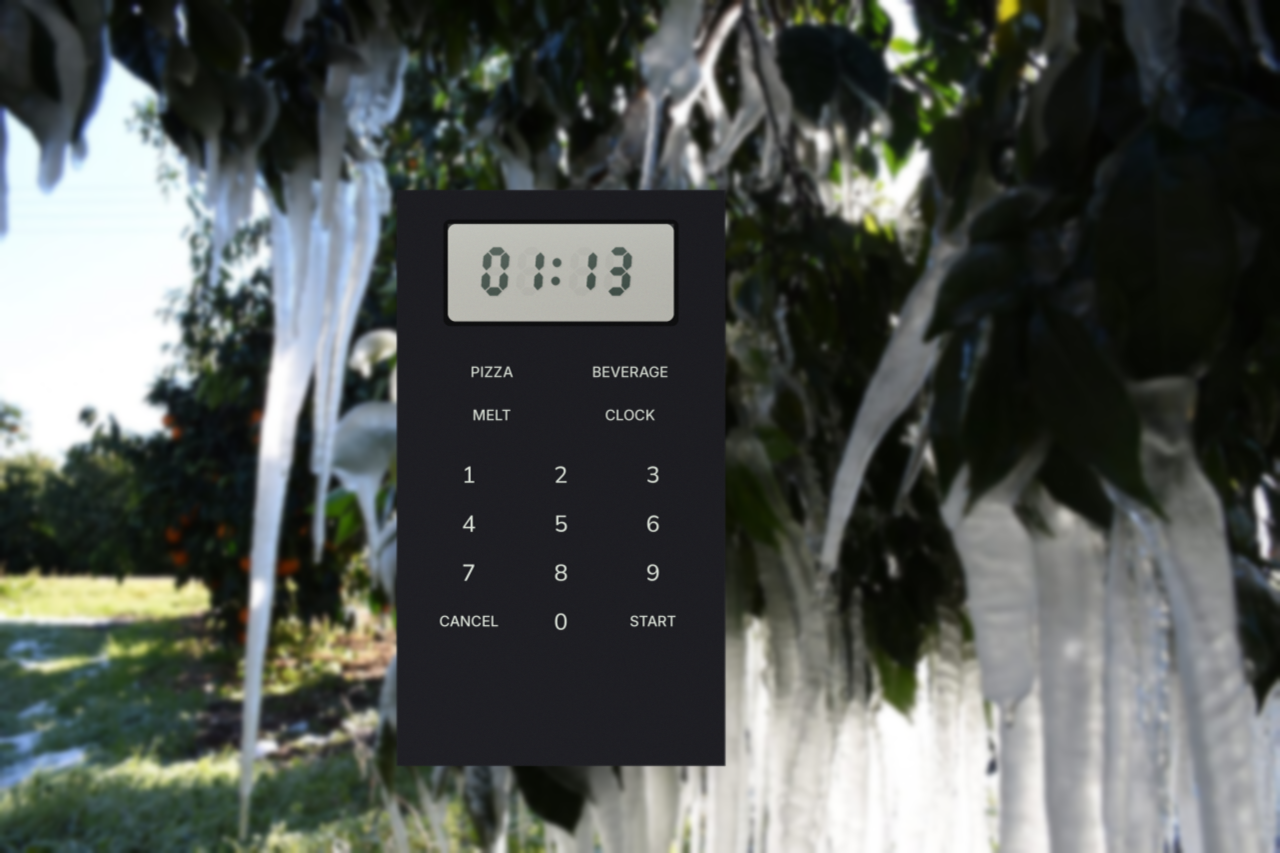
{"hour": 1, "minute": 13}
